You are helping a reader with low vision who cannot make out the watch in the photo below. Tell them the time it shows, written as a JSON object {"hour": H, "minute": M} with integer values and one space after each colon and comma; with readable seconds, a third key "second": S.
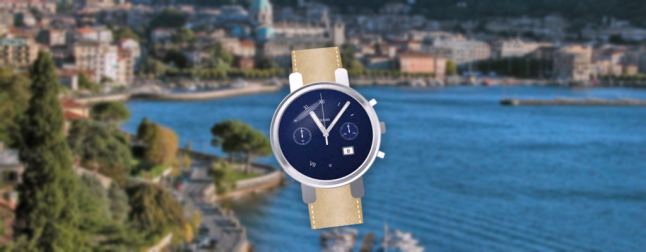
{"hour": 11, "minute": 7}
